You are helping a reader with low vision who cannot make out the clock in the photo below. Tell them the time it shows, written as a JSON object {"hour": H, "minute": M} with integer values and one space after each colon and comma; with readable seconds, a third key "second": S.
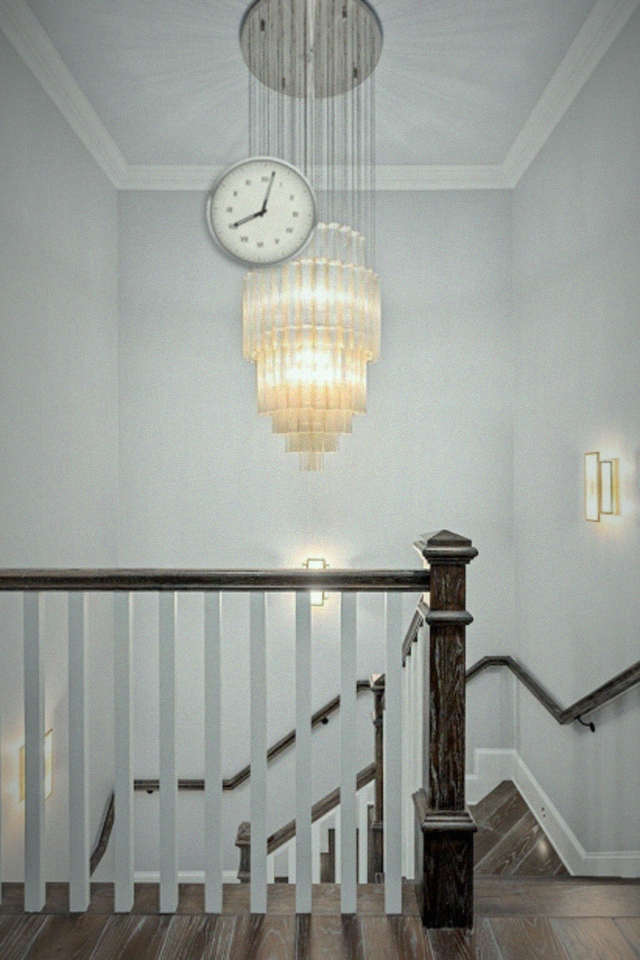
{"hour": 8, "minute": 2}
